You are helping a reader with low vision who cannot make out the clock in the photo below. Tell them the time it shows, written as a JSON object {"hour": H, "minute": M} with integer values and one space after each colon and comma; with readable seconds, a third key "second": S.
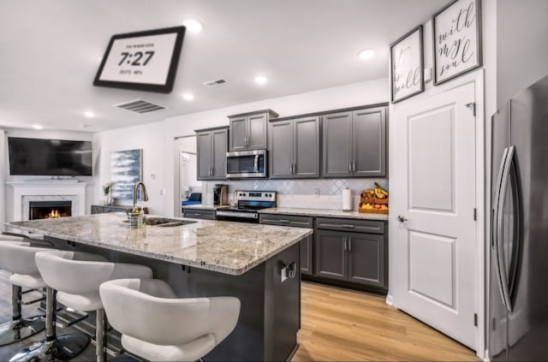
{"hour": 7, "minute": 27}
